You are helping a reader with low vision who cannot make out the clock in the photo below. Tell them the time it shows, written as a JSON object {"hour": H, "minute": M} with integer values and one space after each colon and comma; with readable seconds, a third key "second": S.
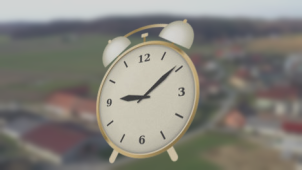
{"hour": 9, "minute": 9}
